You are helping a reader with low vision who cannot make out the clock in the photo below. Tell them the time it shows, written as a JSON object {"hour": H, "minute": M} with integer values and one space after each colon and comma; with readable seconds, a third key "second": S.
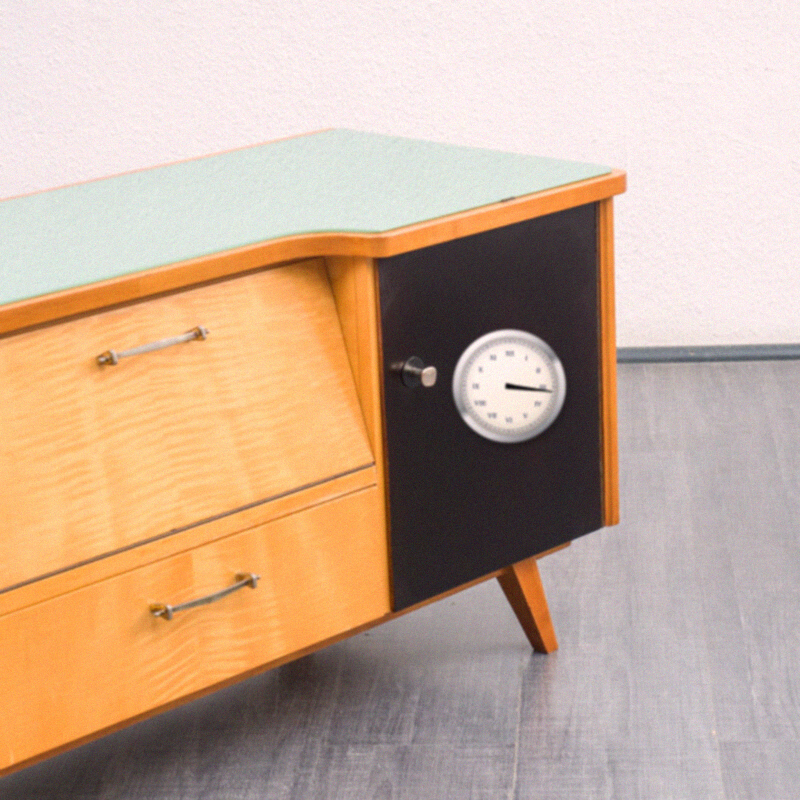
{"hour": 3, "minute": 16}
